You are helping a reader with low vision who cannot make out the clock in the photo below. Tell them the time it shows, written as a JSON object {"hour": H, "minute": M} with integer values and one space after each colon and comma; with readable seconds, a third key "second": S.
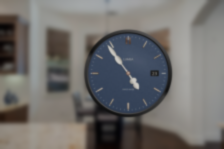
{"hour": 4, "minute": 54}
